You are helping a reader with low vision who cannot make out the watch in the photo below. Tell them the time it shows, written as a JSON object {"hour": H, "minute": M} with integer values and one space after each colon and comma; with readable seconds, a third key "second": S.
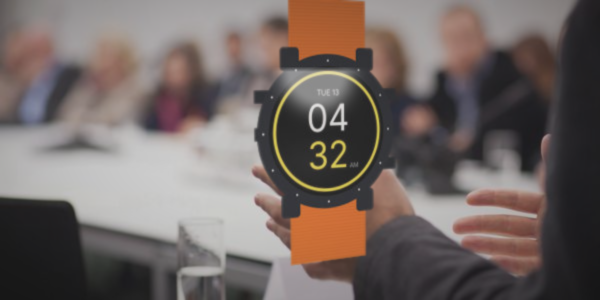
{"hour": 4, "minute": 32}
